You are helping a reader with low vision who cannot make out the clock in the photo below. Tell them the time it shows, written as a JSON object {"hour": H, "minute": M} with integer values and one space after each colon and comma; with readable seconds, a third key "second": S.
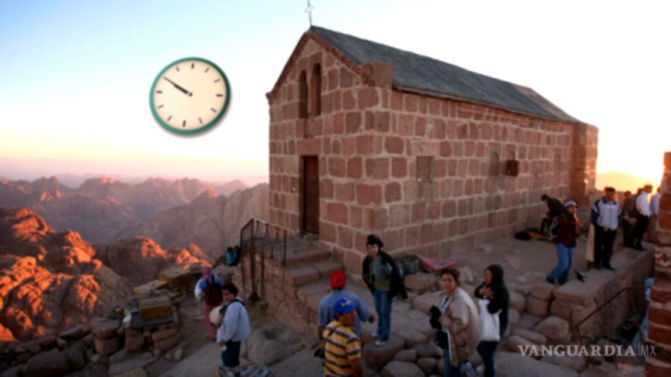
{"hour": 9, "minute": 50}
